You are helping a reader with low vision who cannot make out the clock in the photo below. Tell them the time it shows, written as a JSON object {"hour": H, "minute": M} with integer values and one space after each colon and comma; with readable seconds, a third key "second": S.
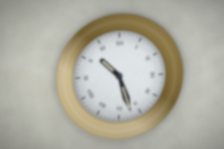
{"hour": 10, "minute": 27}
